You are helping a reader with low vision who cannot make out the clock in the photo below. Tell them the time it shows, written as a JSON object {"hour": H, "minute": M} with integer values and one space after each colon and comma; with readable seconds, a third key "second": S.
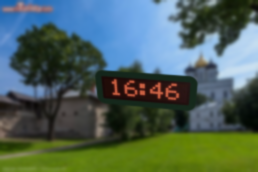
{"hour": 16, "minute": 46}
